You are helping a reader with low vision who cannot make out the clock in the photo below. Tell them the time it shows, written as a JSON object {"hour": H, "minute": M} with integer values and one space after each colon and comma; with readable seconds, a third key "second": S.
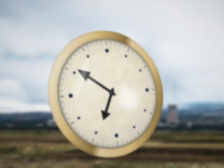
{"hour": 6, "minute": 51}
